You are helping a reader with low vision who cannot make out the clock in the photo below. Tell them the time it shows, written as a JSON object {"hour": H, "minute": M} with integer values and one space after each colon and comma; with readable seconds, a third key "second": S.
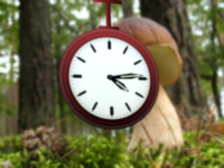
{"hour": 4, "minute": 14}
